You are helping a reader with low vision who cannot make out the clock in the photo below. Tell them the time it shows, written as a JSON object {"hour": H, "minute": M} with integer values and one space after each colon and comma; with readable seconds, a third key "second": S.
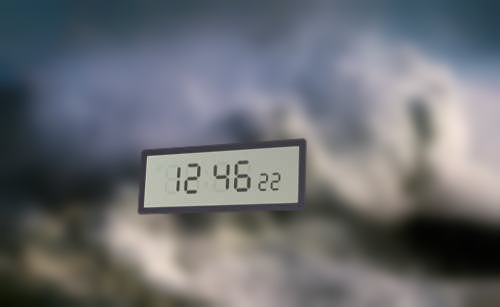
{"hour": 12, "minute": 46, "second": 22}
